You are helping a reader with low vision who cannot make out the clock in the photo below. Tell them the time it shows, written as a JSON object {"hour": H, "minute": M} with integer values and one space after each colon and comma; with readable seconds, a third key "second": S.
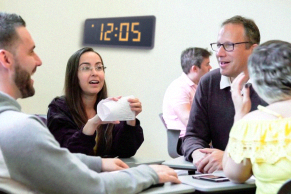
{"hour": 12, "minute": 5}
